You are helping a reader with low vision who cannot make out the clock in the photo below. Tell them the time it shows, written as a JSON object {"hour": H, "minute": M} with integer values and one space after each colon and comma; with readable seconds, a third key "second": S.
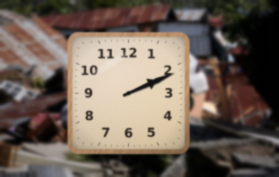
{"hour": 2, "minute": 11}
